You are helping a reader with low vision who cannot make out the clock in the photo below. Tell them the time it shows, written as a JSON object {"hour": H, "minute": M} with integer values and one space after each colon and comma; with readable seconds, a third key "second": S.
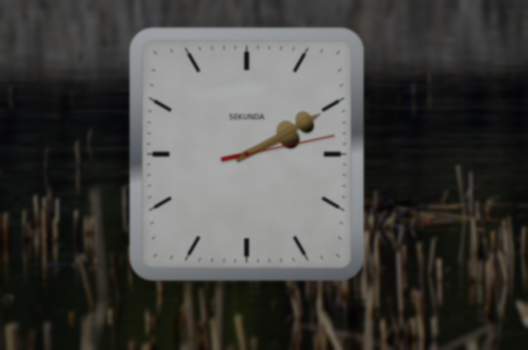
{"hour": 2, "minute": 10, "second": 13}
